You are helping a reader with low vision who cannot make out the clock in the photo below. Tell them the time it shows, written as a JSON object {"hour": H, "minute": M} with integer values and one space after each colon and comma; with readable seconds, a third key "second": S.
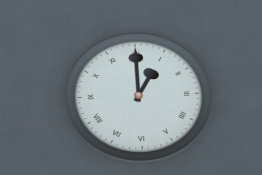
{"hour": 1, "minute": 0}
